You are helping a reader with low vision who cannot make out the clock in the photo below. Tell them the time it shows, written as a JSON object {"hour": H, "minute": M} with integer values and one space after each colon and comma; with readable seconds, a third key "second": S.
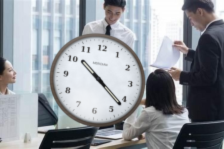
{"hour": 10, "minute": 22}
